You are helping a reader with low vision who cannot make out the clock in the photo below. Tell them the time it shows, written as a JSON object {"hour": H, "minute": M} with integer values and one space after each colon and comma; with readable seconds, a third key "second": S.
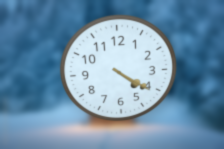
{"hour": 4, "minute": 21}
